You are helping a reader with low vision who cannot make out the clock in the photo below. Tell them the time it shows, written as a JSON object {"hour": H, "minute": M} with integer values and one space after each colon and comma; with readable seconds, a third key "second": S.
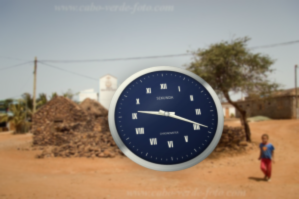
{"hour": 9, "minute": 19}
